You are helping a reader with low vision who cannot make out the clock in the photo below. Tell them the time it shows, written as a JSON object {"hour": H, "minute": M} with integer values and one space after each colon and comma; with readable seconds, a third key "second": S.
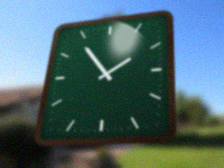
{"hour": 1, "minute": 54}
